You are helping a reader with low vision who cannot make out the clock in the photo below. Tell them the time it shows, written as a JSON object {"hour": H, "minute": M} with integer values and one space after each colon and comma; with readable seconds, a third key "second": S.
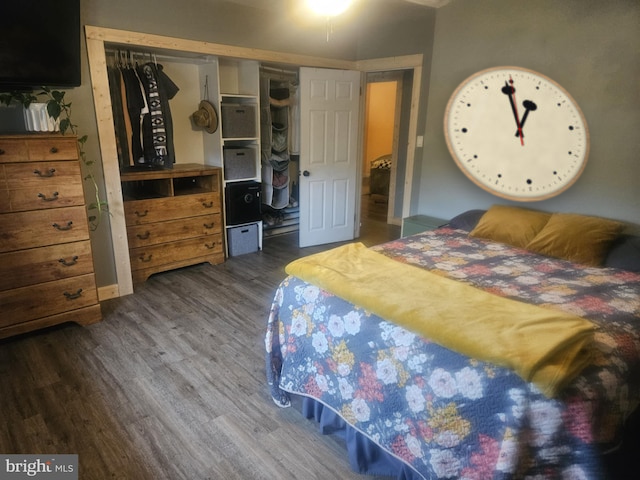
{"hour": 12, "minute": 59, "second": 0}
